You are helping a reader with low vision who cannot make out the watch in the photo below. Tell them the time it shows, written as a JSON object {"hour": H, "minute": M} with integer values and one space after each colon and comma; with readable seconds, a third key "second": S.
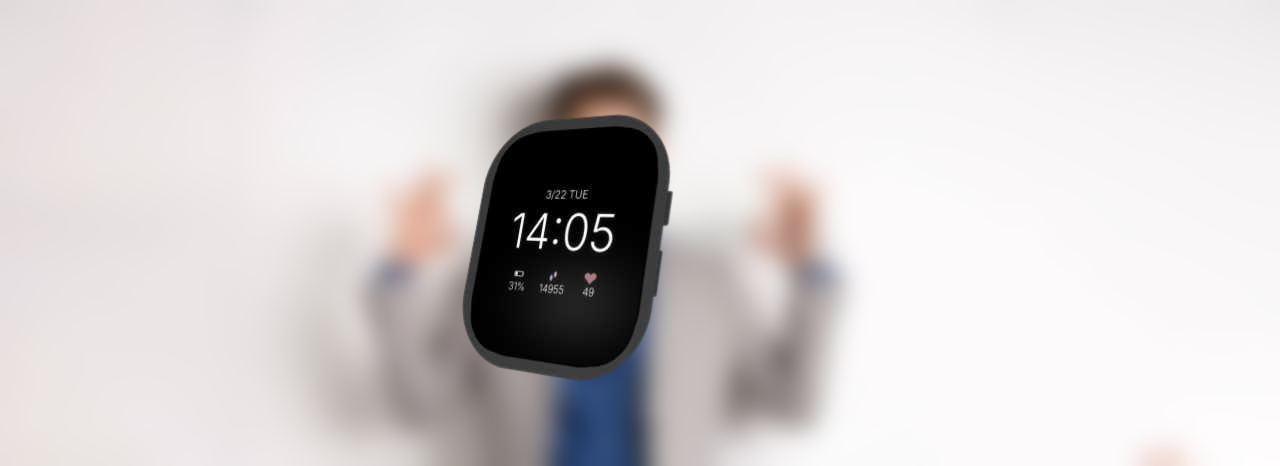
{"hour": 14, "minute": 5}
